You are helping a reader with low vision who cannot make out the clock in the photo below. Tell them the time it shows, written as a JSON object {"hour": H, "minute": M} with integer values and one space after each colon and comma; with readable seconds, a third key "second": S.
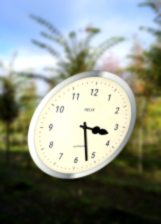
{"hour": 3, "minute": 27}
